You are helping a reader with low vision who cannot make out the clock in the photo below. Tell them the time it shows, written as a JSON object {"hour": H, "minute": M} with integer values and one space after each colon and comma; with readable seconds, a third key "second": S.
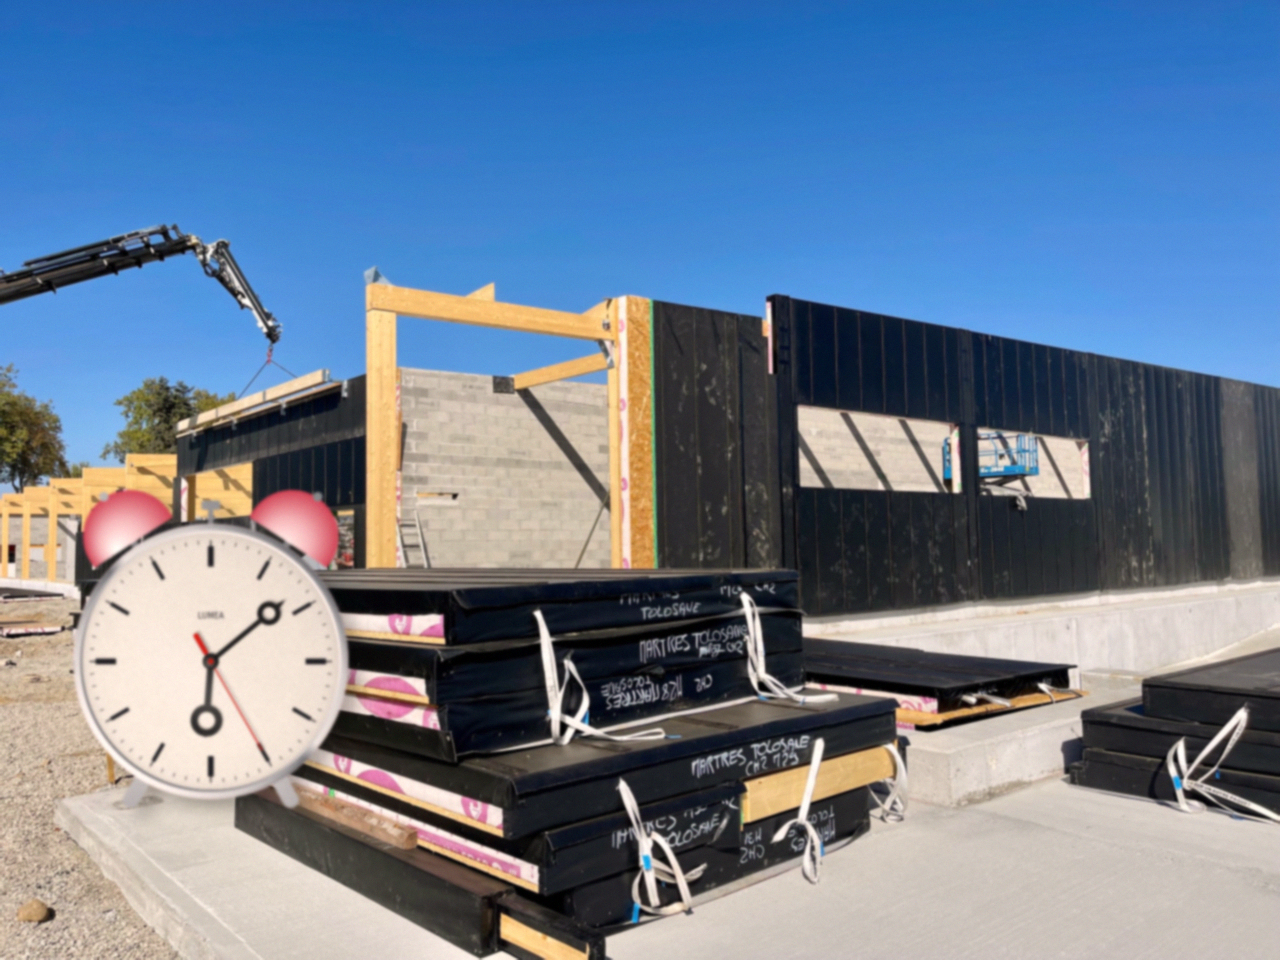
{"hour": 6, "minute": 8, "second": 25}
